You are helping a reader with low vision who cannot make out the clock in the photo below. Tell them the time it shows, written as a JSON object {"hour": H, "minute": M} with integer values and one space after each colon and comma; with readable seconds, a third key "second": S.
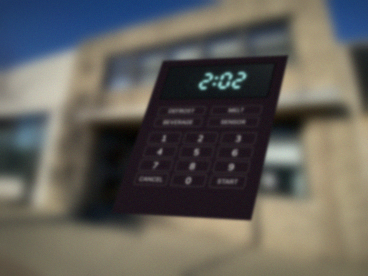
{"hour": 2, "minute": 2}
